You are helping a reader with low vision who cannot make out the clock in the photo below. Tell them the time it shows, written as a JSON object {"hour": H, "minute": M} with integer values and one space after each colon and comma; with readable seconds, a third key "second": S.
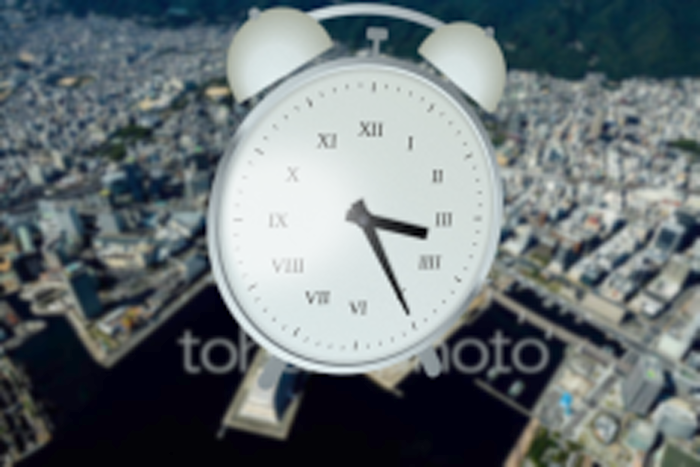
{"hour": 3, "minute": 25}
